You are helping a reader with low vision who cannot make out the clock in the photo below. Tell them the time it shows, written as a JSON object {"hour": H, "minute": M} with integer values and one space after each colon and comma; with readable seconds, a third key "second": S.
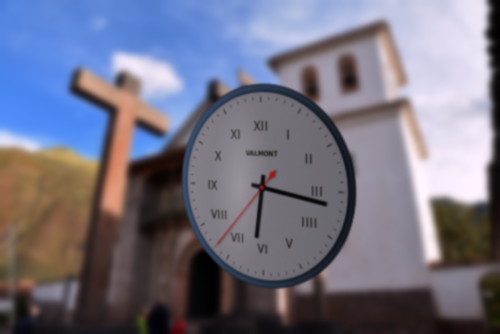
{"hour": 6, "minute": 16, "second": 37}
